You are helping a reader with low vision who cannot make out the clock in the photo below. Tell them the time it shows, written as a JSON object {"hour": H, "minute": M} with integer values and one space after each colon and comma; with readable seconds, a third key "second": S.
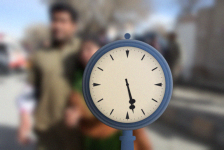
{"hour": 5, "minute": 28}
